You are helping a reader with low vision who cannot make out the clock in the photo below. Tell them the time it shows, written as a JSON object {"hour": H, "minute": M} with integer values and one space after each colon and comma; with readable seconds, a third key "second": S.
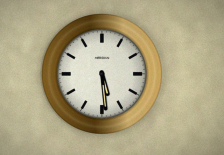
{"hour": 5, "minute": 29}
